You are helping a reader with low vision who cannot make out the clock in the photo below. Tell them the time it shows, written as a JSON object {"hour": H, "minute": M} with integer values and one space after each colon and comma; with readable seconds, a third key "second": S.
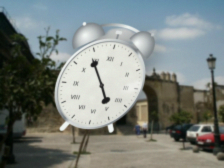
{"hour": 4, "minute": 54}
